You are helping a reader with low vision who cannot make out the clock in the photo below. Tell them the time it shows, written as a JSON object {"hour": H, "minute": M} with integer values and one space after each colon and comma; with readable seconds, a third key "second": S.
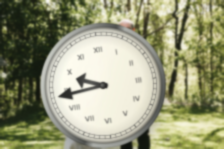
{"hour": 9, "minute": 44}
